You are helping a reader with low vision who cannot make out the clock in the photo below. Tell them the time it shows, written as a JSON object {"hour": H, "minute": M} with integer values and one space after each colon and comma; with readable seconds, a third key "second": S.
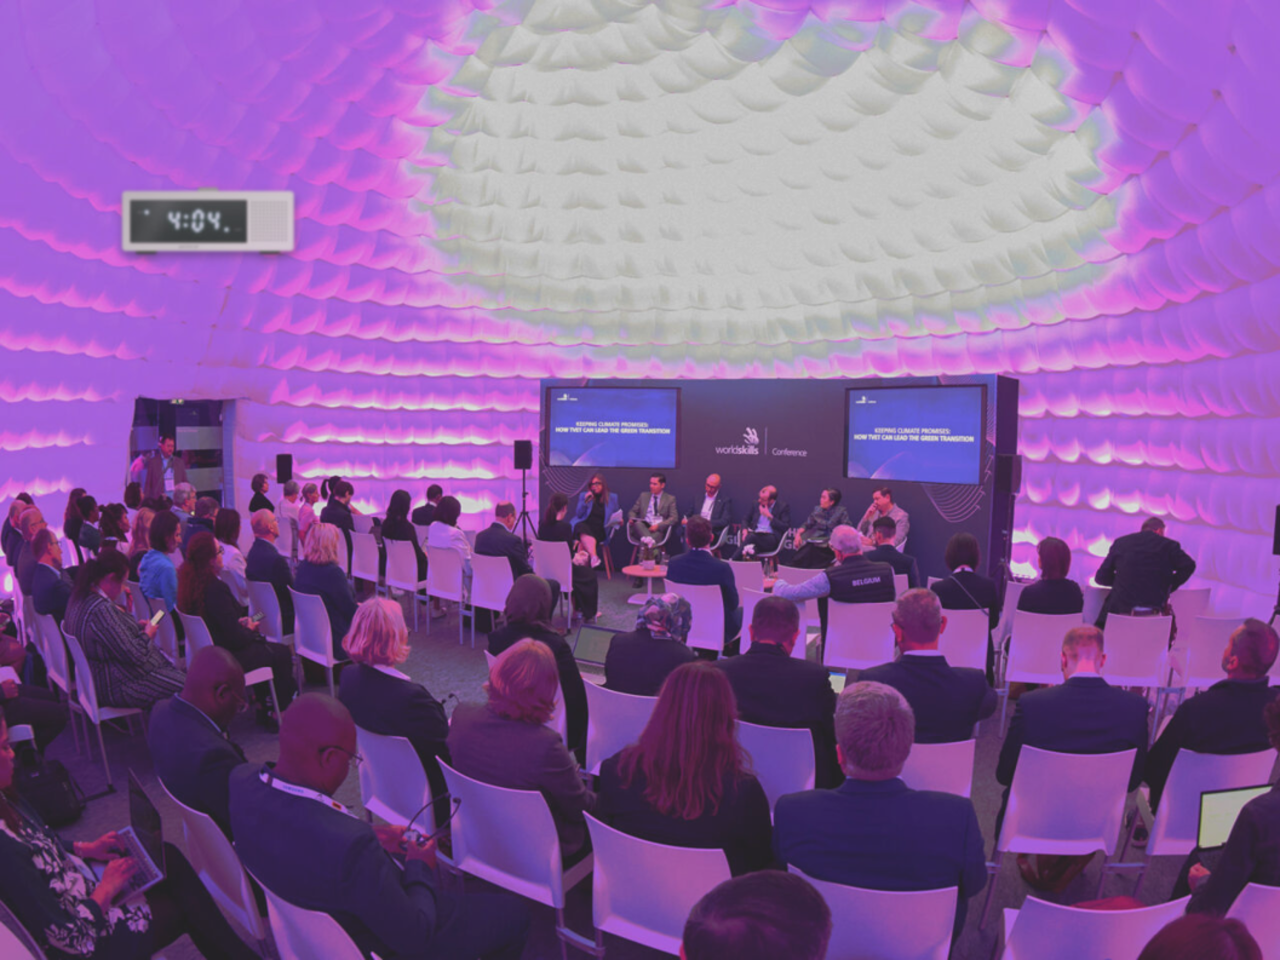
{"hour": 4, "minute": 4}
